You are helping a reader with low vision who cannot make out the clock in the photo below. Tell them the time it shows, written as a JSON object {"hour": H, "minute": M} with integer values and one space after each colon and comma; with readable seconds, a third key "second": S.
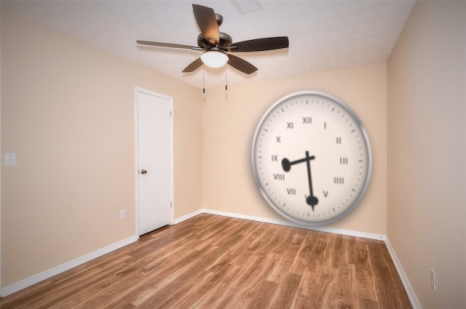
{"hour": 8, "minute": 29}
